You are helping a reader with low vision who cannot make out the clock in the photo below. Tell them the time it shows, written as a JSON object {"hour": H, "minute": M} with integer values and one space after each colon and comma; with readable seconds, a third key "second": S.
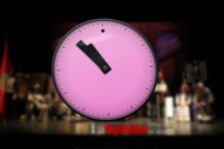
{"hour": 10, "minute": 53}
